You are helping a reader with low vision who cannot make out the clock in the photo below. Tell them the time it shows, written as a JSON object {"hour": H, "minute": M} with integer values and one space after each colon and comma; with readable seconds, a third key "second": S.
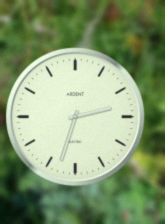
{"hour": 2, "minute": 33}
